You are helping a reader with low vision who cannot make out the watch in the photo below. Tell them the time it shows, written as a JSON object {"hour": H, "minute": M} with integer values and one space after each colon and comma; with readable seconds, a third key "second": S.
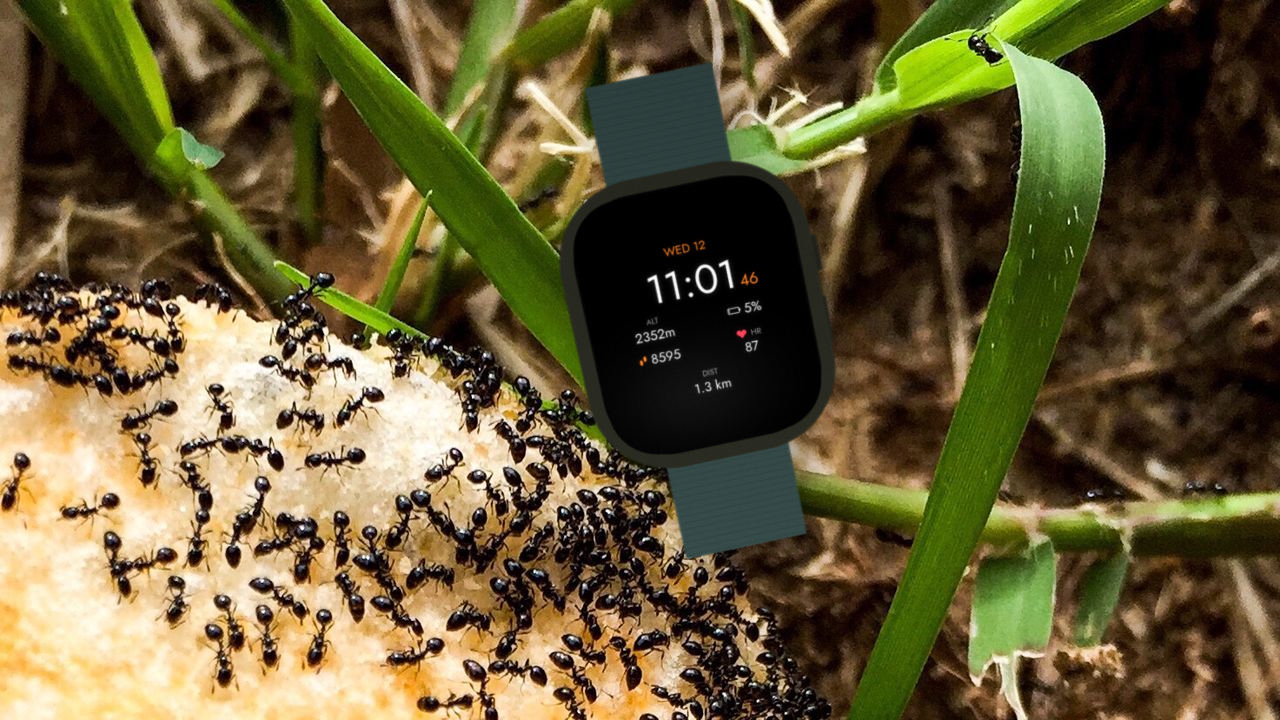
{"hour": 11, "minute": 1, "second": 46}
